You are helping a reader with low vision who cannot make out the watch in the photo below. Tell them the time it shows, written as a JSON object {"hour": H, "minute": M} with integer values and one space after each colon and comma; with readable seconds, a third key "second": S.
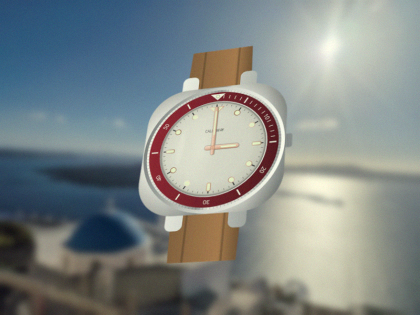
{"hour": 3, "minute": 0}
